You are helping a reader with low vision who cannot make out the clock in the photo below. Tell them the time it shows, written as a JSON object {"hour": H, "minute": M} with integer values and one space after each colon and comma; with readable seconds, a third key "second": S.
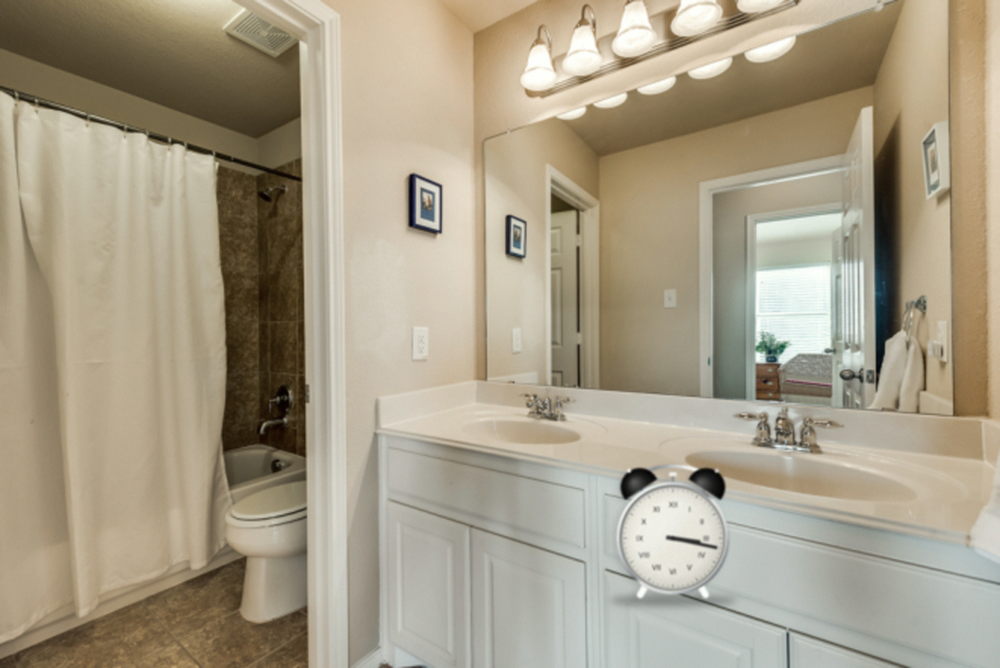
{"hour": 3, "minute": 17}
